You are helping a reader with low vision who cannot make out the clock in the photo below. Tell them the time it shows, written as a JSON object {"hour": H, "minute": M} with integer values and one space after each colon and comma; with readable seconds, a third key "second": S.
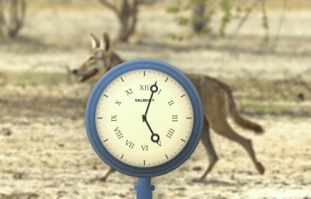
{"hour": 5, "minute": 3}
